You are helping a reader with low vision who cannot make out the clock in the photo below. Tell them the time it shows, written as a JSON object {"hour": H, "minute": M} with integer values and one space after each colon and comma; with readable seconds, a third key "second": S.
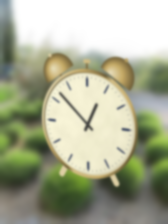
{"hour": 12, "minute": 52}
